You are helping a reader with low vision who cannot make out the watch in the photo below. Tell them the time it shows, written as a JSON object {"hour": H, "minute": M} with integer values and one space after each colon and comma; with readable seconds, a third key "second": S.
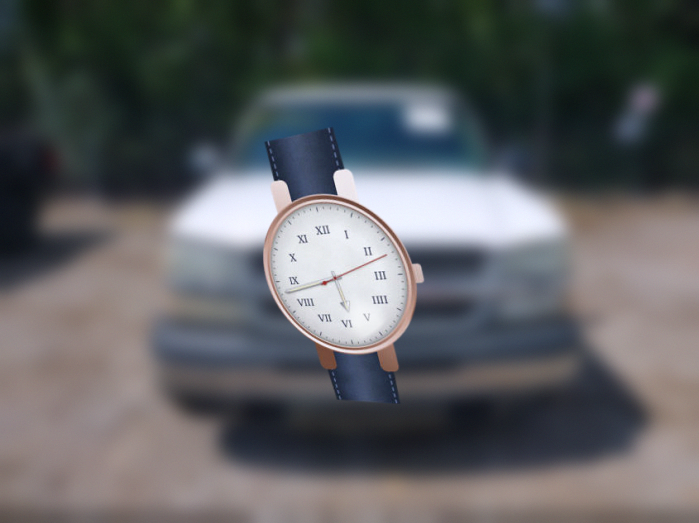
{"hour": 5, "minute": 43, "second": 12}
